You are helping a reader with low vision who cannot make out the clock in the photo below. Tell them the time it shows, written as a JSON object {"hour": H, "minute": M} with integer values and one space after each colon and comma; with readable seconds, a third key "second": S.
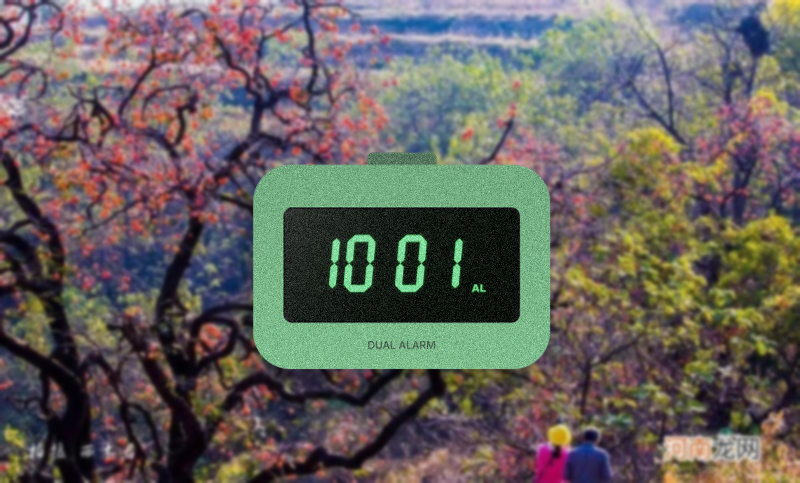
{"hour": 10, "minute": 1}
